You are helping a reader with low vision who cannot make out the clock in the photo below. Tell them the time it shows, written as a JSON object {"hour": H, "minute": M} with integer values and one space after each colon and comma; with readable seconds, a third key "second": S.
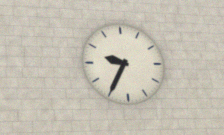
{"hour": 9, "minute": 35}
